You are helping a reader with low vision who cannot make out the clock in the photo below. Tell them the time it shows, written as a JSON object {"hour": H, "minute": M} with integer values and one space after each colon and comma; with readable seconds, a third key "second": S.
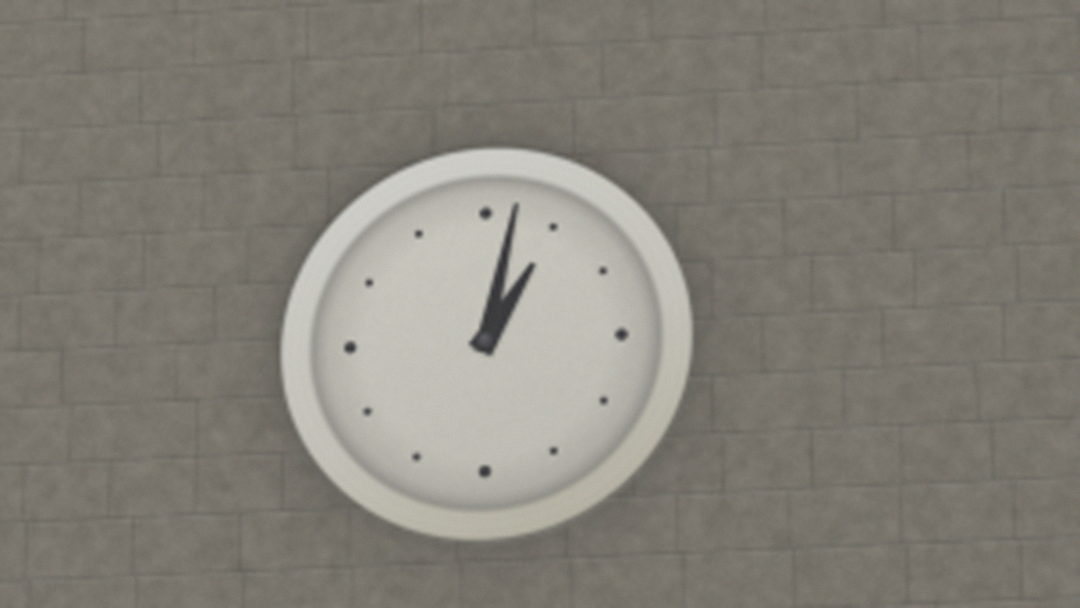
{"hour": 1, "minute": 2}
